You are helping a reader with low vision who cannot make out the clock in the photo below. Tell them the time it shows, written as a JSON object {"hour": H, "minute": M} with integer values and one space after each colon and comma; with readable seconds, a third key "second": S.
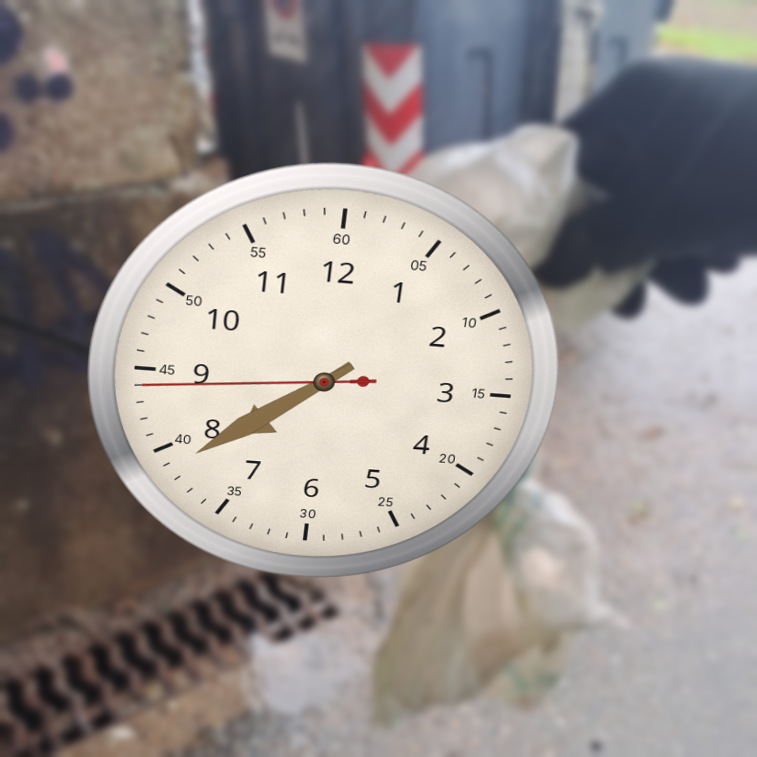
{"hour": 7, "minute": 38, "second": 44}
